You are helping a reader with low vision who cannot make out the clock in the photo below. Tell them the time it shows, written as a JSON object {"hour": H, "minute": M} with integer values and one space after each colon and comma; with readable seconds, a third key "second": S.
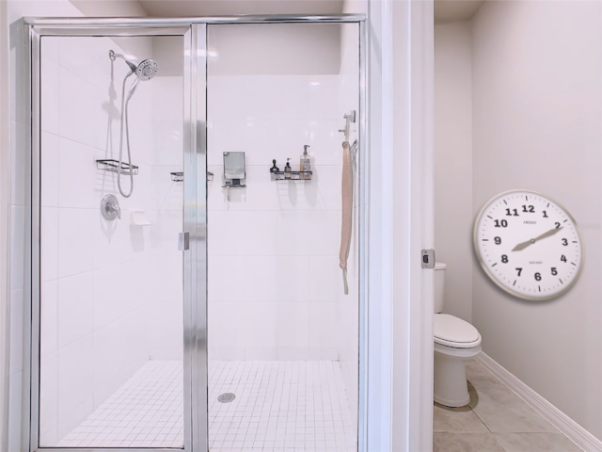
{"hour": 8, "minute": 11}
